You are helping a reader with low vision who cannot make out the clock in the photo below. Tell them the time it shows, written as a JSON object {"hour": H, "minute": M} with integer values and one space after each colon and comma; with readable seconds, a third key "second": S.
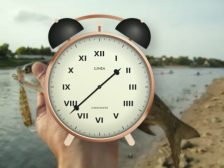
{"hour": 1, "minute": 38}
